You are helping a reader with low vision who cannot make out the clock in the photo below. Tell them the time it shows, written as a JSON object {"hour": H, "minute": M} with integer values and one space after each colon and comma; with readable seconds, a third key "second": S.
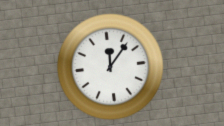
{"hour": 12, "minute": 7}
